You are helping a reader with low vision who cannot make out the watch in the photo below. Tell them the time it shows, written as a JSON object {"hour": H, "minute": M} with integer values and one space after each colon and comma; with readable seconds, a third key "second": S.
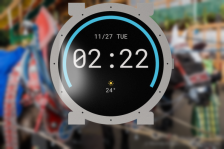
{"hour": 2, "minute": 22}
